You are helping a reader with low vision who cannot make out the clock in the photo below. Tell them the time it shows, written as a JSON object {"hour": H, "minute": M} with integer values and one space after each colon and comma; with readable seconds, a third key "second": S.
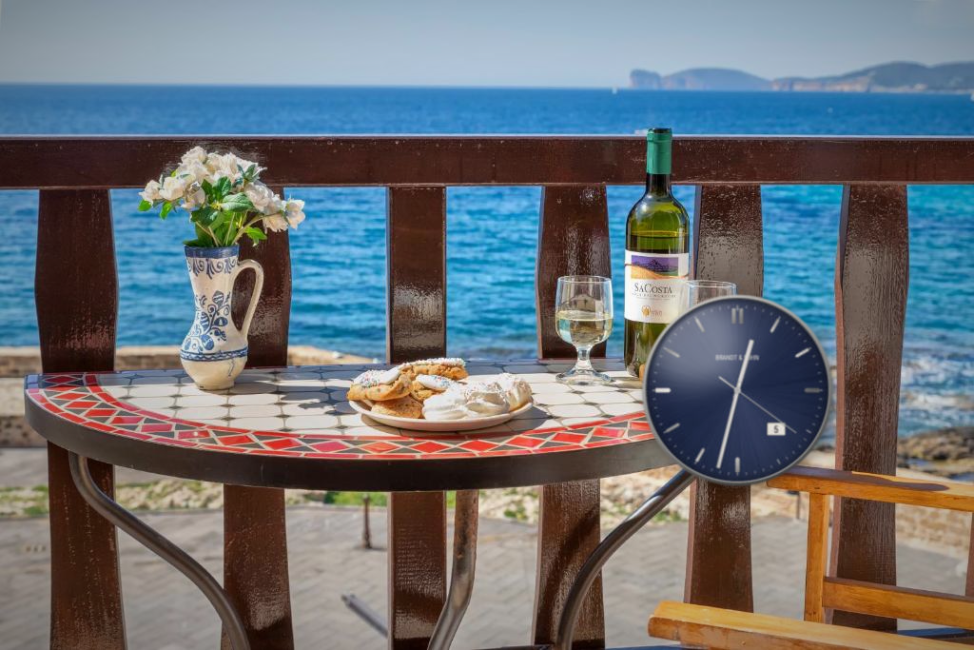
{"hour": 12, "minute": 32, "second": 21}
